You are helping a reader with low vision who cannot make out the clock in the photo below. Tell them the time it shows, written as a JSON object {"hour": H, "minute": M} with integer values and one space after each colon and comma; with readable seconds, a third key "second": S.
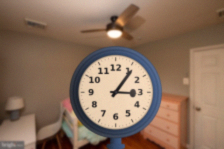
{"hour": 3, "minute": 6}
